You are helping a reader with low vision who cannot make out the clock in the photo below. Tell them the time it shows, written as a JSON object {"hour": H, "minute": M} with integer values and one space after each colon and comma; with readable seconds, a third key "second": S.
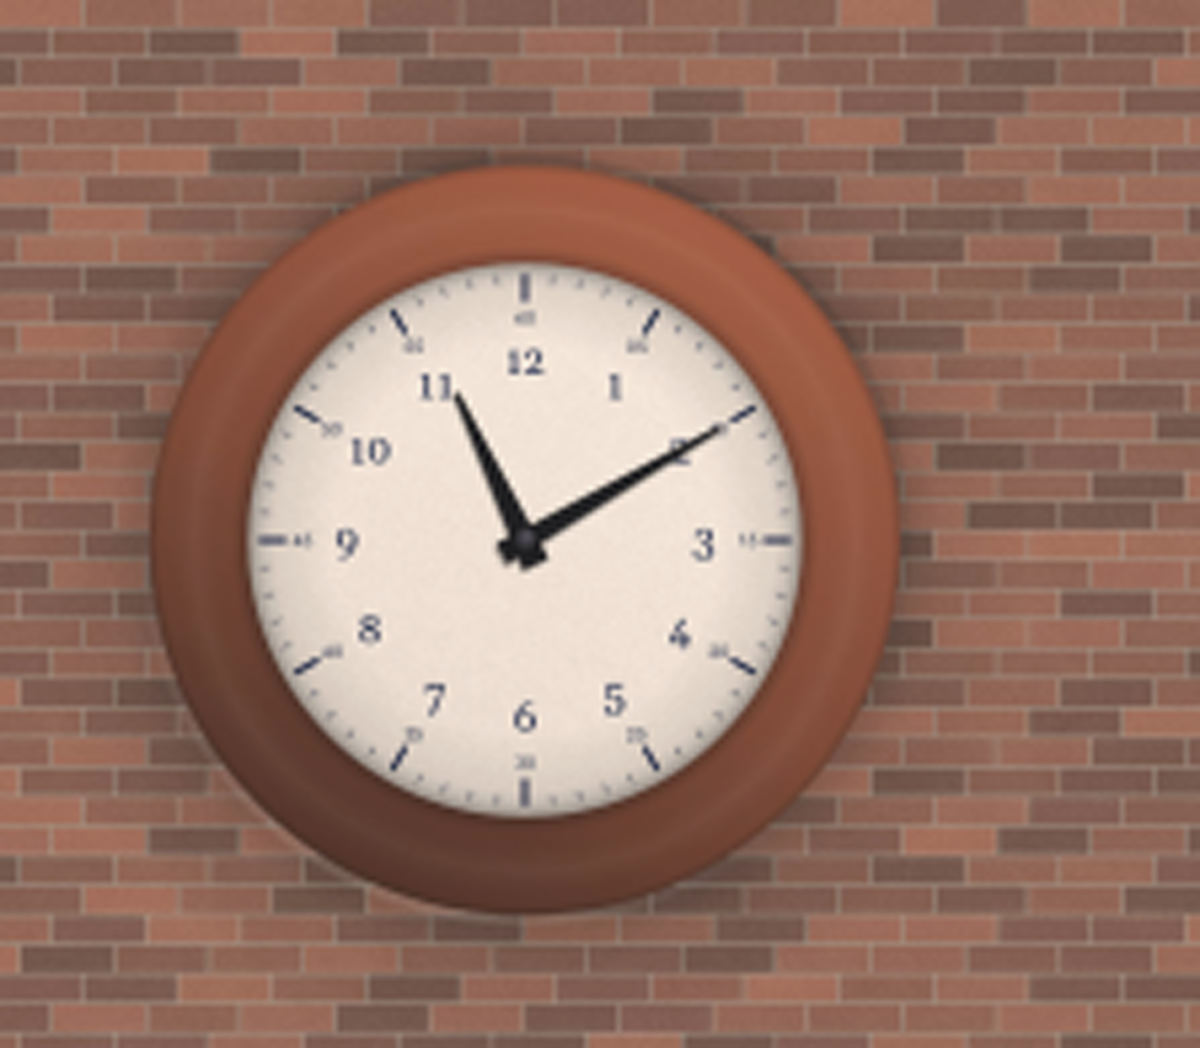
{"hour": 11, "minute": 10}
